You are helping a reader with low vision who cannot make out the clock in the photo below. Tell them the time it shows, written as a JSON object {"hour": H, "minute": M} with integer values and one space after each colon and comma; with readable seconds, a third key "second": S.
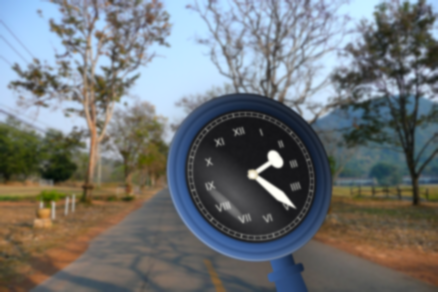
{"hour": 2, "minute": 24}
